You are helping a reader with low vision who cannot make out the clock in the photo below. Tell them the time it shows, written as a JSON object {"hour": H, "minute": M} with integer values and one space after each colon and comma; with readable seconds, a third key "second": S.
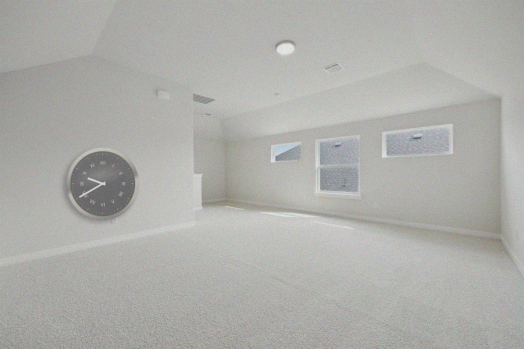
{"hour": 9, "minute": 40}
